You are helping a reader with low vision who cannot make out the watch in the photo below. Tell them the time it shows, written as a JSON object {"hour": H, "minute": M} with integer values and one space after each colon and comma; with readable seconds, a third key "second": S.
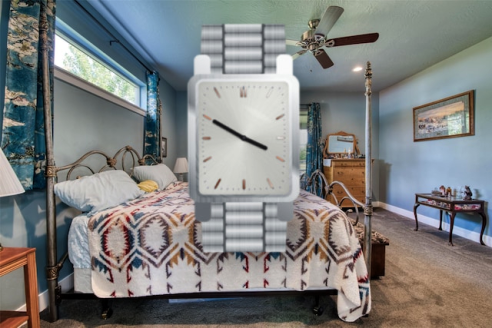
{"hour": 3, "minute": 50}
